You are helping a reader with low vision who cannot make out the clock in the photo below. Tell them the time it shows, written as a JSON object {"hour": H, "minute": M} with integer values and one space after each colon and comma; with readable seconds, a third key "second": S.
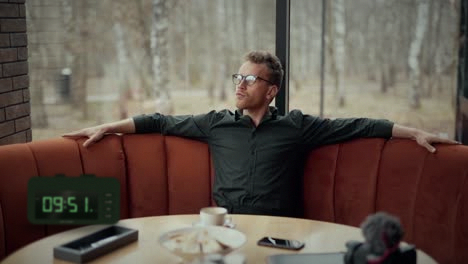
{"hour": 9, "minute": 51}
